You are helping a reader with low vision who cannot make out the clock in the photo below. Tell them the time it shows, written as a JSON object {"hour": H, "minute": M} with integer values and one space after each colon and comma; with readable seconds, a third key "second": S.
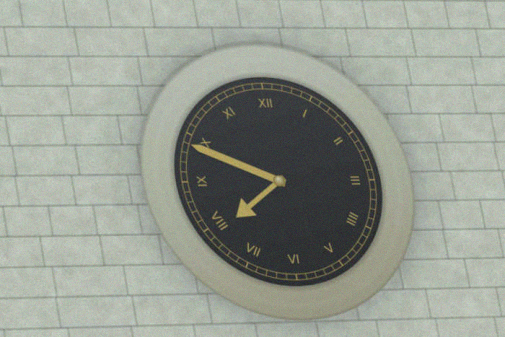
{"hour": 7, "minute": 49}
